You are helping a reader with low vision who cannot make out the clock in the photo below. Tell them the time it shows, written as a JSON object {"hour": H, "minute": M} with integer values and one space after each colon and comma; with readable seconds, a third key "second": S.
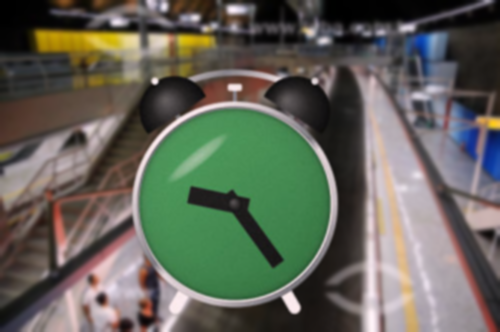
{"hour": 9, "minute": 24}
